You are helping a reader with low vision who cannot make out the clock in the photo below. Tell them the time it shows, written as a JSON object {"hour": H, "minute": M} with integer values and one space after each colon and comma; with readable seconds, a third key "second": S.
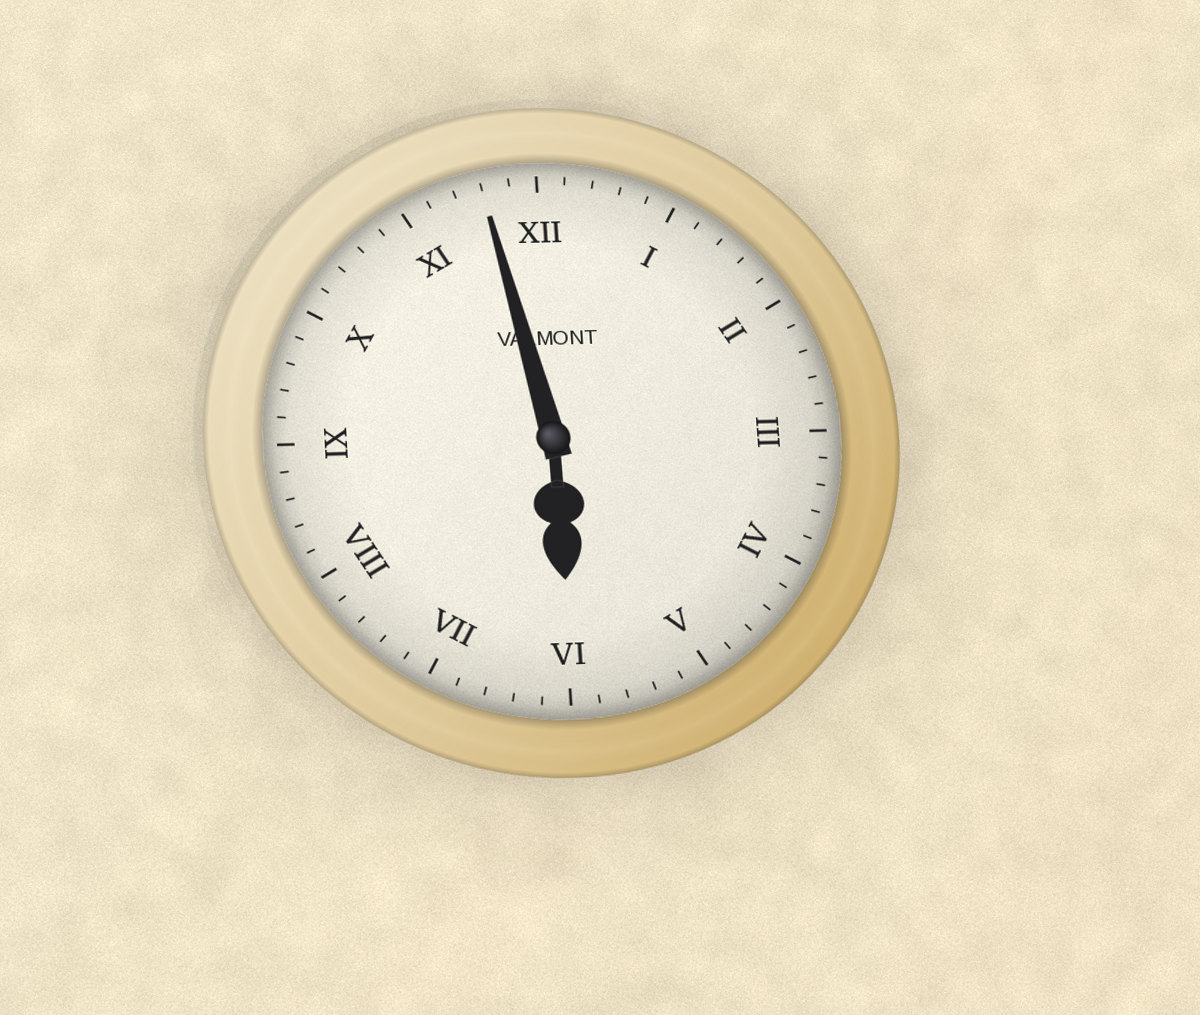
{"hour": 5, "minute": 58}
